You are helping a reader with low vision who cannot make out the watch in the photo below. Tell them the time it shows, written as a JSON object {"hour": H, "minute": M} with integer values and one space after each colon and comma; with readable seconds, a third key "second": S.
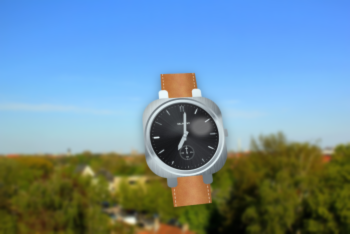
{"hour": 7, "minute": 1}
